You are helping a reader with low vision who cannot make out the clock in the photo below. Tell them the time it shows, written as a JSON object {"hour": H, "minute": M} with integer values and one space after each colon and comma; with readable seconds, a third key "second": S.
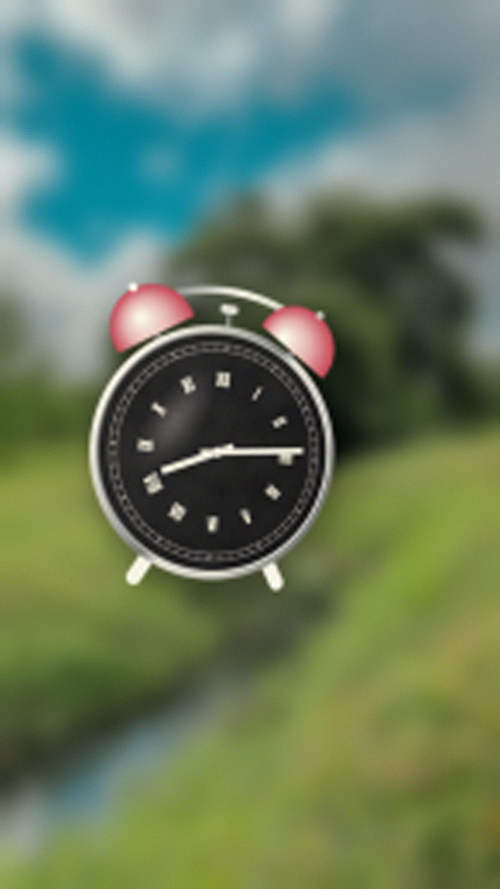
{"hour": 8, "minute": 14}
